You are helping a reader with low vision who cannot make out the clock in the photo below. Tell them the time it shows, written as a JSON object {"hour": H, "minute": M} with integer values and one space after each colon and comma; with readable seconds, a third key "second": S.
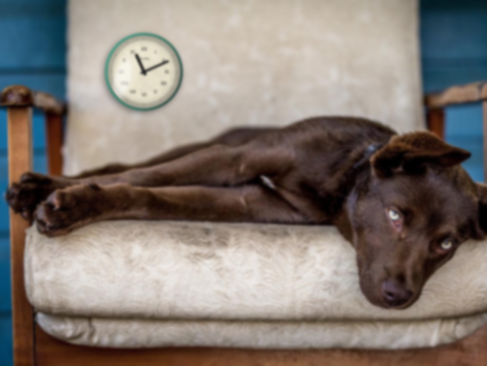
{"hour": 11, "minute": 11}
